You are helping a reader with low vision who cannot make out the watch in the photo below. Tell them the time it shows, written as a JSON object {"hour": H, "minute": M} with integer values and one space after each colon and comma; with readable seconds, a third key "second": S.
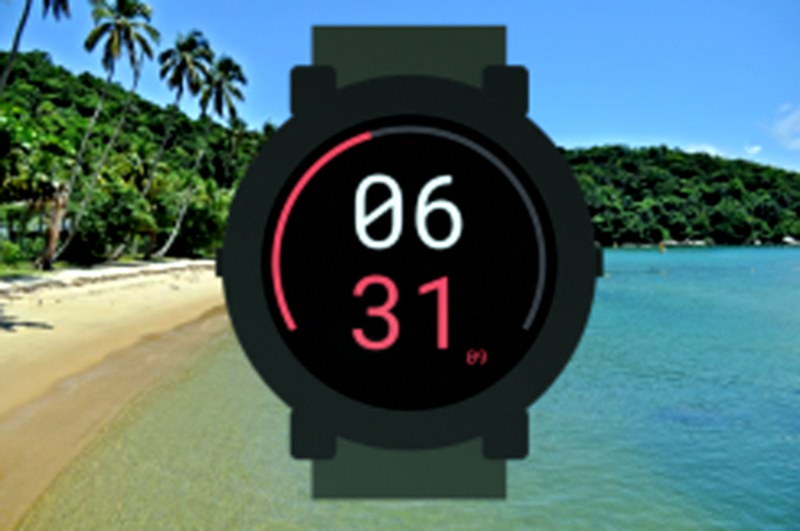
{"hour": 6, "minute": 31}
